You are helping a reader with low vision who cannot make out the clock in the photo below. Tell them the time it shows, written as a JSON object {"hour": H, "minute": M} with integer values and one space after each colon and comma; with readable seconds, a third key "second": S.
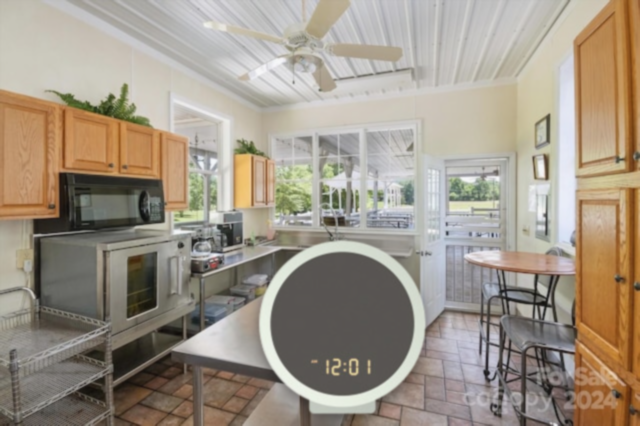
{"hour": 12, "minute": 1}
